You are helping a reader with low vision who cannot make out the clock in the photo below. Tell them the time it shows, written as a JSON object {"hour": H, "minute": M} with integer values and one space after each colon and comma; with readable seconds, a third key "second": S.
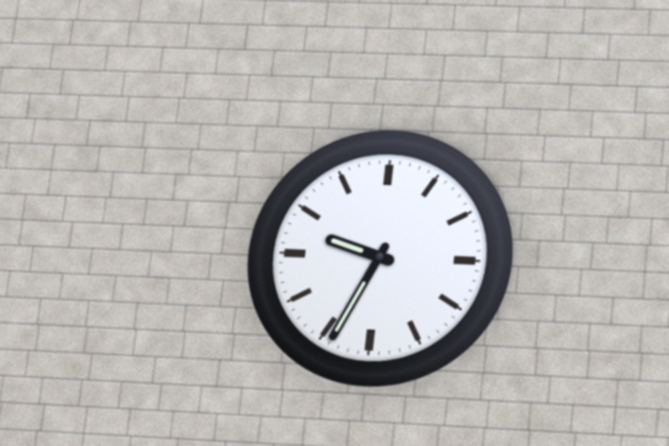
{"hour": 9, "minute": 34}
